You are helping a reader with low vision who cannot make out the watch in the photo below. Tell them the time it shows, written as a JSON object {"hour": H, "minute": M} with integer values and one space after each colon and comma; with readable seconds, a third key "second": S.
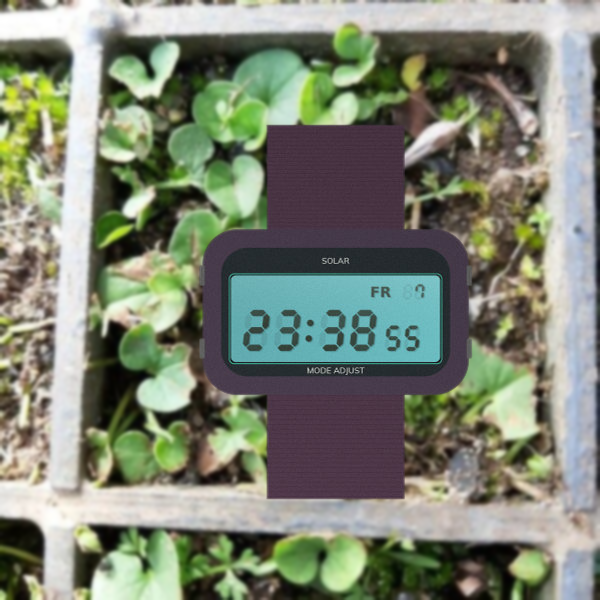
{"hour": 23, "minute": 38, "second": 55}
